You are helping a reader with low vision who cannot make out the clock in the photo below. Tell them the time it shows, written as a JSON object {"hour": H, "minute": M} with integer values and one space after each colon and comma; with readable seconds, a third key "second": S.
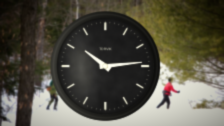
{"hour": 10, "minute": 14}
